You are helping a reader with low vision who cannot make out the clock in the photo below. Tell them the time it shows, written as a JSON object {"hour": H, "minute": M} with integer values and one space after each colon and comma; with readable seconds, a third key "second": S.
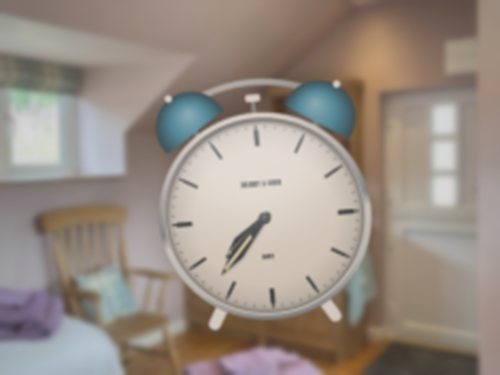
{"hour": 7, "minute": 37}
